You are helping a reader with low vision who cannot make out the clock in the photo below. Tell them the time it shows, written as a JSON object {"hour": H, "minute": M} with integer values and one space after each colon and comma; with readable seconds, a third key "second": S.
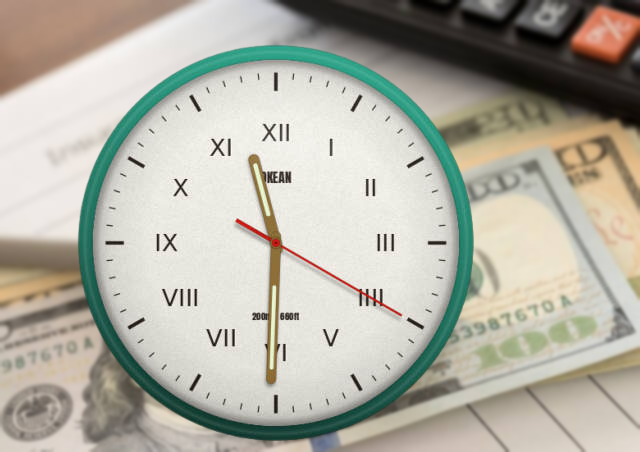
{"hour": 11, "minute": 30, "second": 20}
